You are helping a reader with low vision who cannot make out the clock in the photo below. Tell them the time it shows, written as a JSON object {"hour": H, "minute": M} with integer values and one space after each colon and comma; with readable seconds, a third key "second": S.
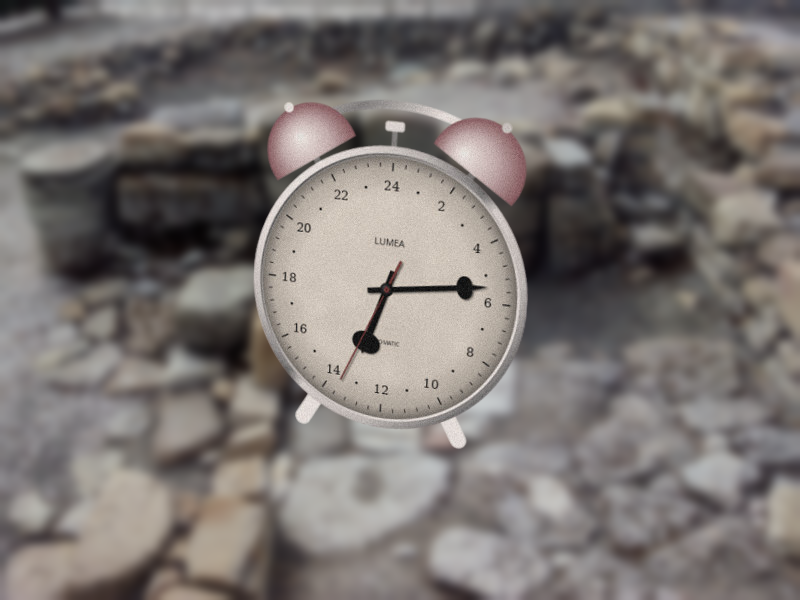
{"hour": 13, "minute": 13, "second": 34}
